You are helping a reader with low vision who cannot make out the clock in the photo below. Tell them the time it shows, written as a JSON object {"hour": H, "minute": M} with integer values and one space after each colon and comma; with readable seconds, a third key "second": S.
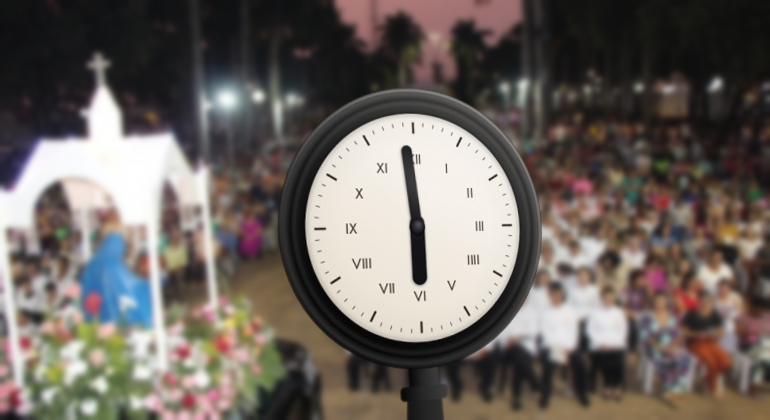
{"hour": 5, "minute": 59}
